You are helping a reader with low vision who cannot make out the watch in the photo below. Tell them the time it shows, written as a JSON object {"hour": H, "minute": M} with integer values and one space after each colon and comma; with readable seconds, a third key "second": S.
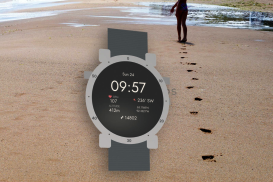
{"hour": 9, "minute": 57}
